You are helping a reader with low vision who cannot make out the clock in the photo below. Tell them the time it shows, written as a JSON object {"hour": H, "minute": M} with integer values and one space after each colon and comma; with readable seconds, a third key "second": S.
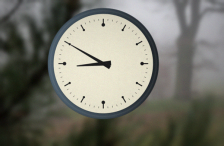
{"hour": 8, "minute": 50}
